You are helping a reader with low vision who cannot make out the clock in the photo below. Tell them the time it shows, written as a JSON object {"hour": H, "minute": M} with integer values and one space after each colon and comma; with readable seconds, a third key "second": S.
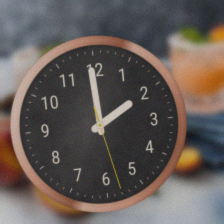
{"hour": 1, "minute": 59, "second": 28}
